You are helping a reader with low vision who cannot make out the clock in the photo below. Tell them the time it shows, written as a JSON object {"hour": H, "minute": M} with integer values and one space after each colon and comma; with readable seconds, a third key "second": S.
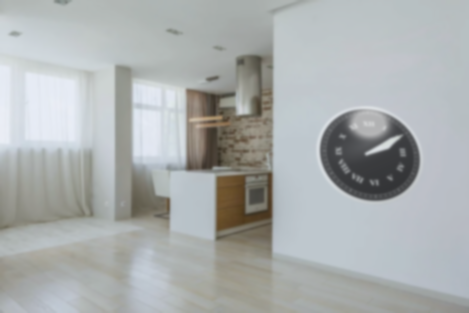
{"hour": 2, "minute": 10}
